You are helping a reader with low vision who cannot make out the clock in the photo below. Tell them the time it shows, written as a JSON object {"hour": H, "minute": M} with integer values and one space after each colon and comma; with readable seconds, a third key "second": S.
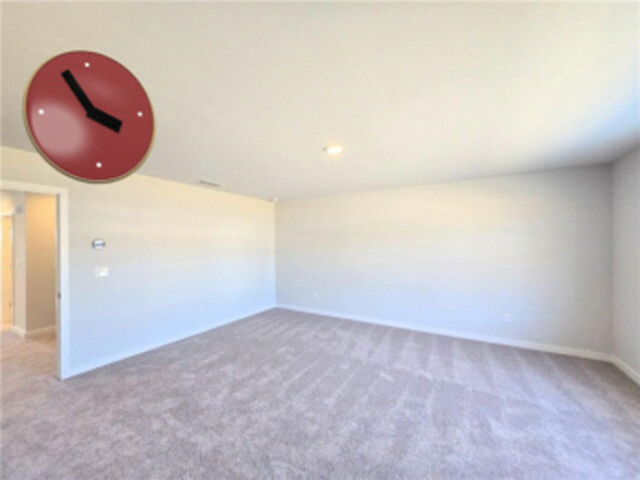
{"hour": 3, "minute": 55}
